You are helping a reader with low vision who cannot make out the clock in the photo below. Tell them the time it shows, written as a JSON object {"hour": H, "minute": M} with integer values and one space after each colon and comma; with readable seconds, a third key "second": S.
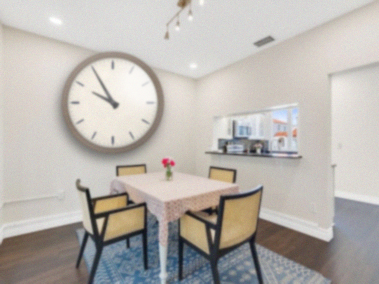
{"hour": 9, "minute": 55}
